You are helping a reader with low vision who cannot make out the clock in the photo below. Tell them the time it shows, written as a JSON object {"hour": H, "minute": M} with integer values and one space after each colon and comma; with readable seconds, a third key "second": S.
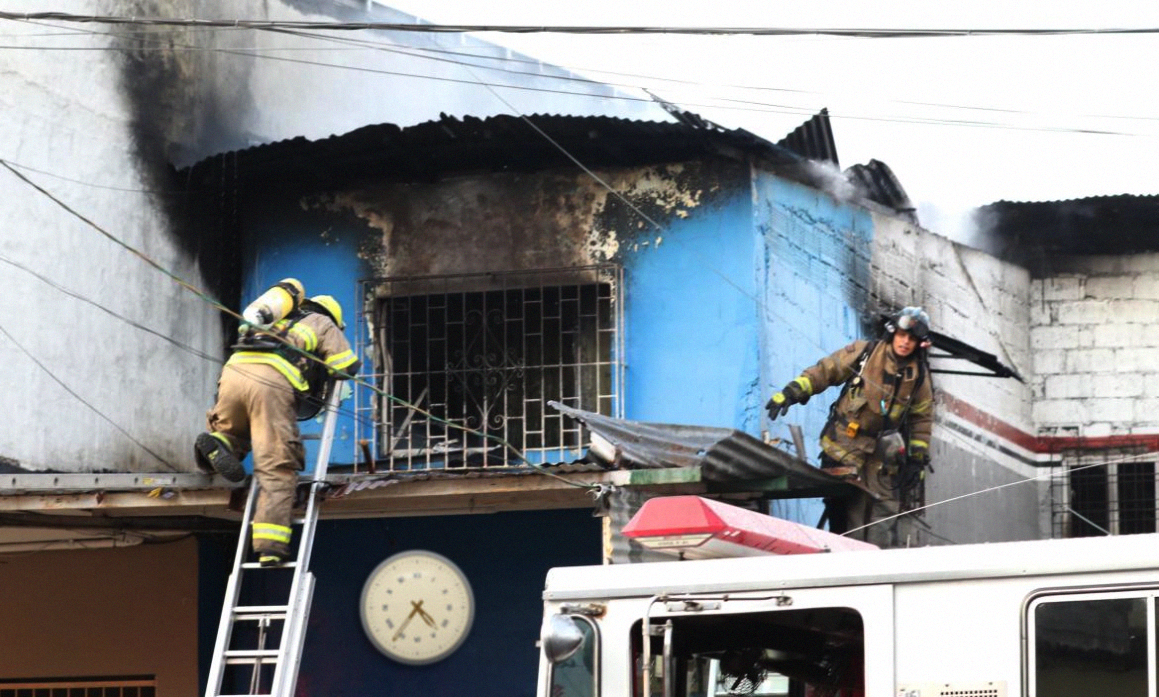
{"hour": 4, "minute": 36}
